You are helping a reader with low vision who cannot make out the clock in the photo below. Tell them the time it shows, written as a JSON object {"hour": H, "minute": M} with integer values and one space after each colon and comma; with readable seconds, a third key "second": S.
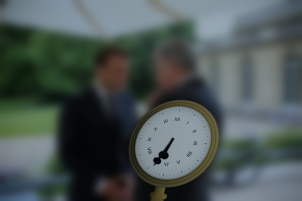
{"hour": 6, "minute": 34}
